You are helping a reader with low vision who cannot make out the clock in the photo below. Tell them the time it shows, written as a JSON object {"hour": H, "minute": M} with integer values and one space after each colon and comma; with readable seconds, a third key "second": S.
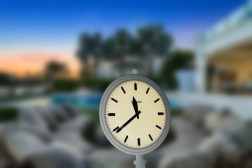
{"hour": 11, "minute": 39}
